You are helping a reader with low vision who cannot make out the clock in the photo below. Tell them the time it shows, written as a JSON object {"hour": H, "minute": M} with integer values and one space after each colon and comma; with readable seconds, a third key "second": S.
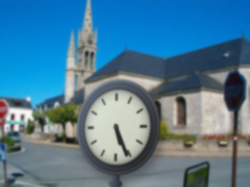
{"hour": 5, "minute": 26}
